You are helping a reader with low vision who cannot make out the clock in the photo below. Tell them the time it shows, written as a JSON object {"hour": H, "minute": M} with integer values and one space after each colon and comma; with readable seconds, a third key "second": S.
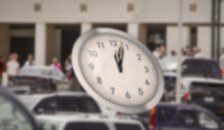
{"hour": 12, "minute": 3}
